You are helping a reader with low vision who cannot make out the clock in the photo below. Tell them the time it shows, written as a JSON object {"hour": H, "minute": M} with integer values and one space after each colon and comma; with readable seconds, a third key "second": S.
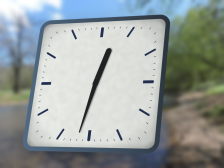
{"hour": 12, "minute": 32}
